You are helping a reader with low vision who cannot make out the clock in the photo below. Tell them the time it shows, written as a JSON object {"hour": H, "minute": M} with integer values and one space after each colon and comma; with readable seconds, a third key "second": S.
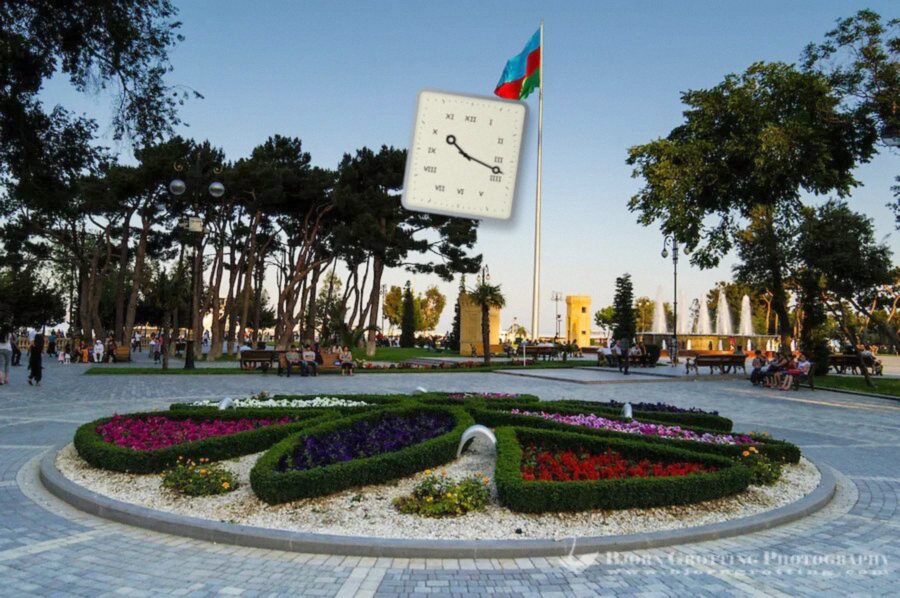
{"hour": 10, "minute": 18}
